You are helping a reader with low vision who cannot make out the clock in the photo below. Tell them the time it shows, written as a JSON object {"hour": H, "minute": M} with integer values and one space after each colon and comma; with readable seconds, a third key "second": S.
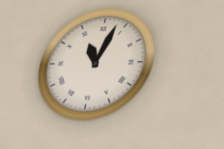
{"hour": 11, "minute": 3}
